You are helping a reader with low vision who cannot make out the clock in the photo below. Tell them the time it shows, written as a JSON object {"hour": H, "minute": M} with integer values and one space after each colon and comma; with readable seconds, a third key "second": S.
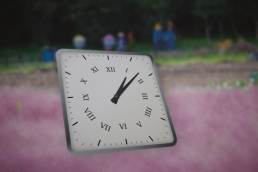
{"hour": 1, "minute": 8}
